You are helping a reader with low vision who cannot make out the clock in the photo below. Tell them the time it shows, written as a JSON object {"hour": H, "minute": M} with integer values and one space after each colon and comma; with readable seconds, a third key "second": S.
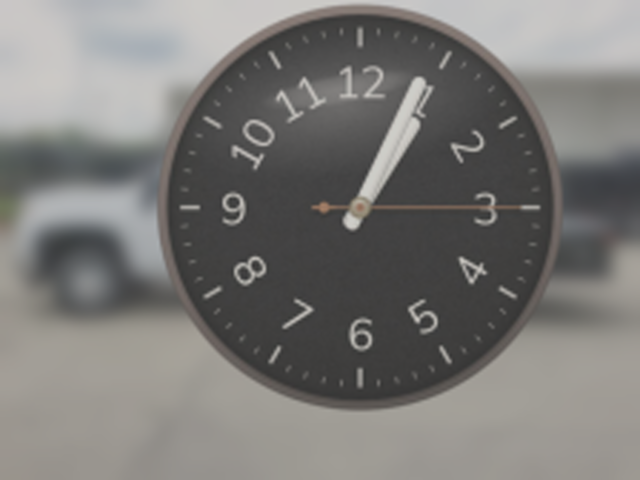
{"hour": 1, "minute": 4, "second": 15}
